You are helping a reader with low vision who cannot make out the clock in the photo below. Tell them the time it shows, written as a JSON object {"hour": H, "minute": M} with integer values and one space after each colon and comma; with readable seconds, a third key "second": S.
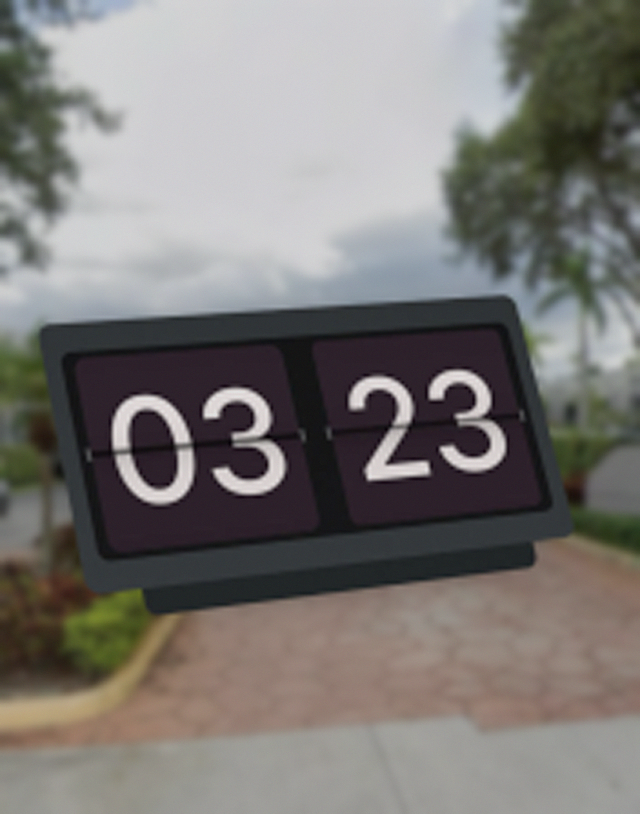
{"hour": 3, "minute": 23}
